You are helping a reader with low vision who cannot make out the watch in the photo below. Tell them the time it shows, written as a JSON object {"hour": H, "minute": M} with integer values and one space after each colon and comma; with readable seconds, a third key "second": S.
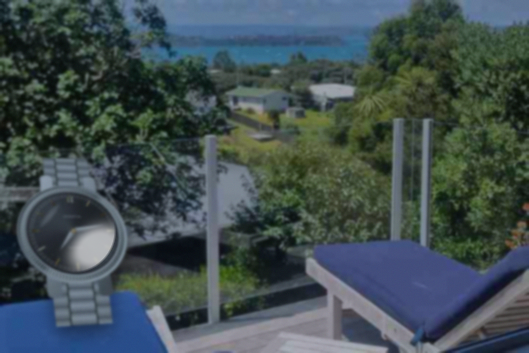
{"hour": 7, "minute": 13}
